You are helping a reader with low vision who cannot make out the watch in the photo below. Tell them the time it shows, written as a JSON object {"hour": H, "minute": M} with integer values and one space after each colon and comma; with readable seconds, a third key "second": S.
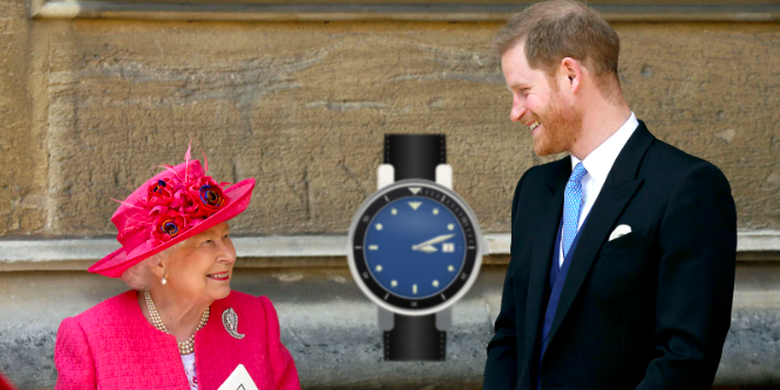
{"hour": 3, "minute": 12}
